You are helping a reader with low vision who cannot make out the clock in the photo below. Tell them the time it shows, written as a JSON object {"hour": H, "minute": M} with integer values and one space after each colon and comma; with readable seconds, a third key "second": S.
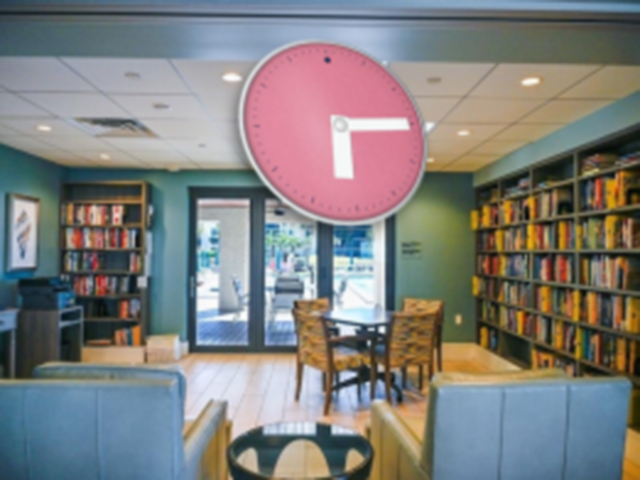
{"hour": 6, "minute": 15}
